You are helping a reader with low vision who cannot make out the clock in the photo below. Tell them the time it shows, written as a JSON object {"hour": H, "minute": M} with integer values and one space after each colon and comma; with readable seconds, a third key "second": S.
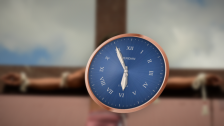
{"hour": 5, "minute": 55}
